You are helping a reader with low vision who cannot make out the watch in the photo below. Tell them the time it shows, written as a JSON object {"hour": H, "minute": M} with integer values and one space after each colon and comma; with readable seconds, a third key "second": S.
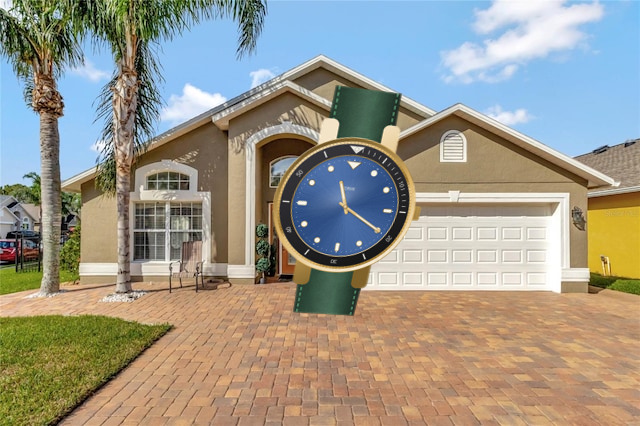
{"hour": 11, "minute": 20}
